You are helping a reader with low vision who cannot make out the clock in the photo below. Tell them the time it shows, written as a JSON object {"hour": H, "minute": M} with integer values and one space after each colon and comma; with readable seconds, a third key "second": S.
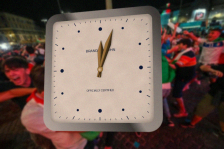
{"hour": 12, "minute": 3}
